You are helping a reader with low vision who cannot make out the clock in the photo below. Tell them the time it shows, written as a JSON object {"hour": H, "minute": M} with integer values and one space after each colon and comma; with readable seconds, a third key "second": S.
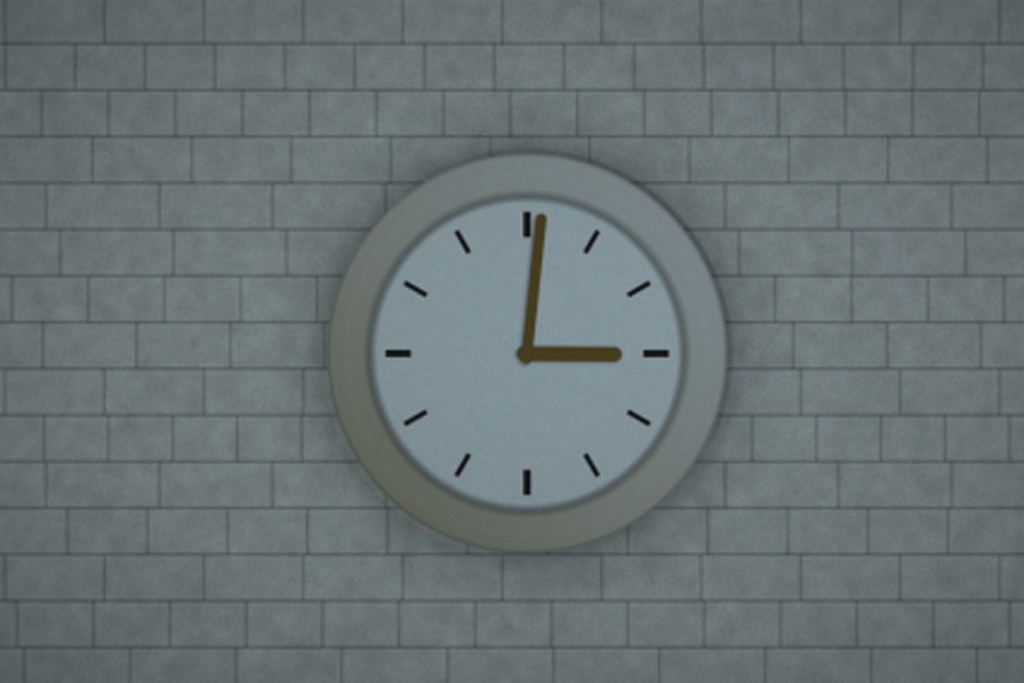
{"hour": 3, "minute": 1}
